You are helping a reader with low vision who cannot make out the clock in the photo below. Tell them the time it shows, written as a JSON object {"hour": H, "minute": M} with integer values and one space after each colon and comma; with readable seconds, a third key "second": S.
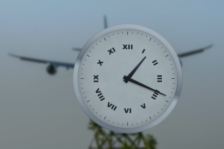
{"hour": 1, "minute": 19}
